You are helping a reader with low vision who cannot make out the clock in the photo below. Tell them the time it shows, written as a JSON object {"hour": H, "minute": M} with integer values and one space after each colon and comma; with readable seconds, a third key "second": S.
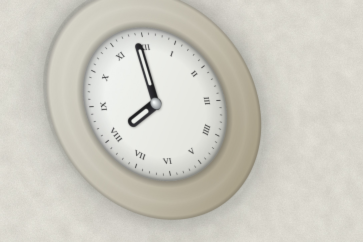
{"hour": 7, "minute": 59}
